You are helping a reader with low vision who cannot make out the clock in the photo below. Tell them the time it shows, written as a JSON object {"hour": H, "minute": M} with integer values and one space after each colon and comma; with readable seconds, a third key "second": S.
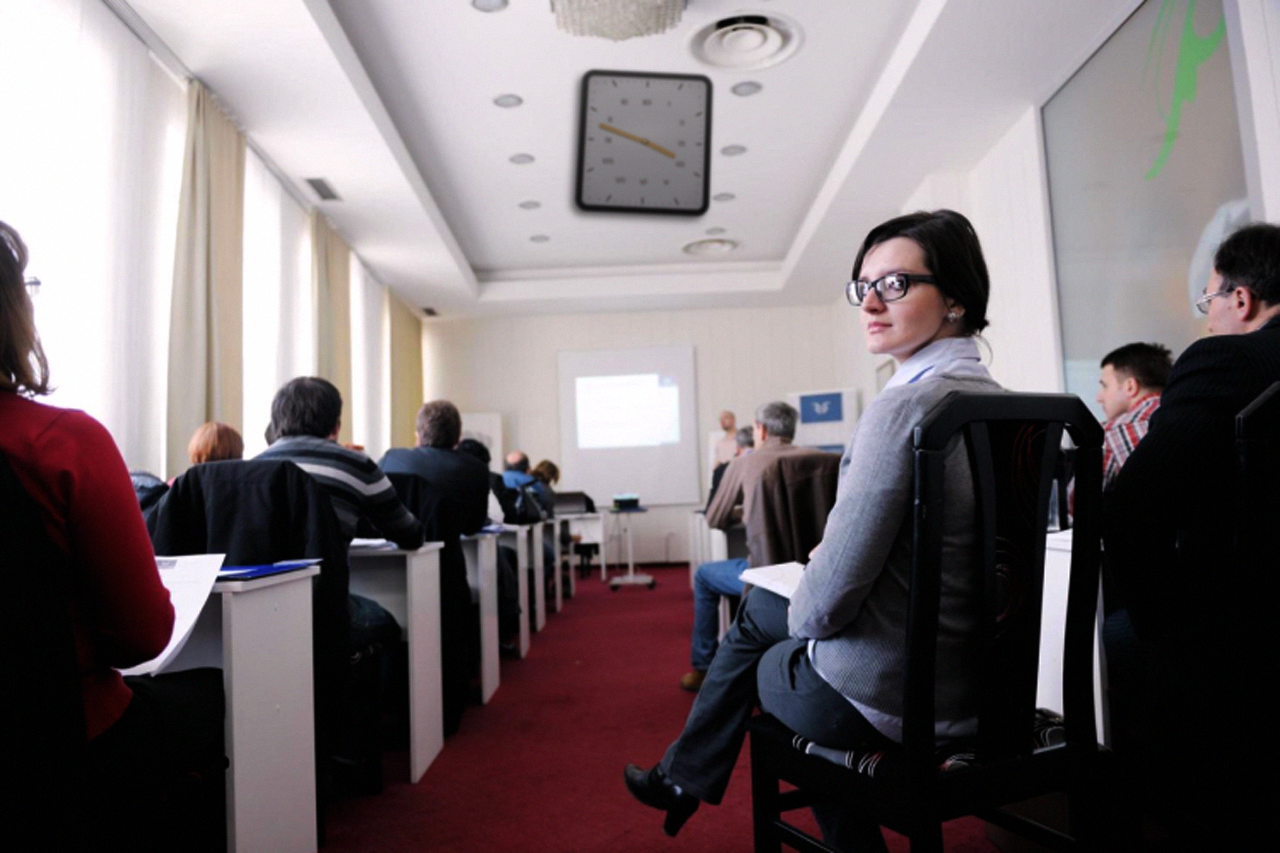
{"hour": 3, "minute": 48}
